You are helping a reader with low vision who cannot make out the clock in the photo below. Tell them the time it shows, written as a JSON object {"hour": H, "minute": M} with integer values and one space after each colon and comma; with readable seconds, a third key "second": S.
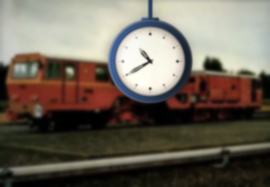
{"hour": 10, "minute": 40}
